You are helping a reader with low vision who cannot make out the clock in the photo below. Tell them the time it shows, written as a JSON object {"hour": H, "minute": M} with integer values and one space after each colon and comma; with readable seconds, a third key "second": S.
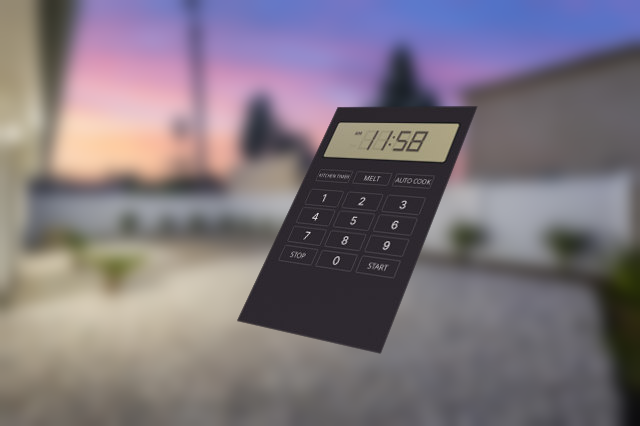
{"hour": 11, "minute": 58}
